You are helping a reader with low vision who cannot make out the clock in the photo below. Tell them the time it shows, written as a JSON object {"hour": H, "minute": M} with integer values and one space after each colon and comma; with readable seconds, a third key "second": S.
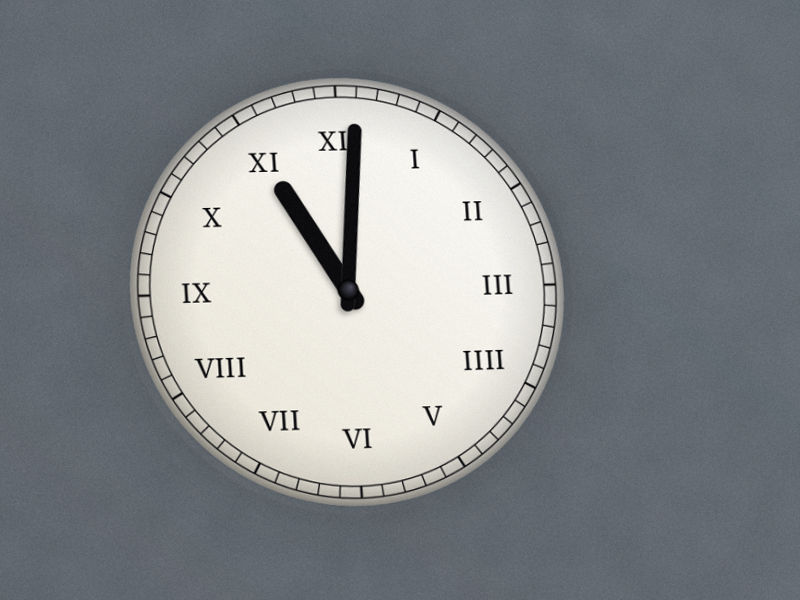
{"hour": 11, "minute": 1}
